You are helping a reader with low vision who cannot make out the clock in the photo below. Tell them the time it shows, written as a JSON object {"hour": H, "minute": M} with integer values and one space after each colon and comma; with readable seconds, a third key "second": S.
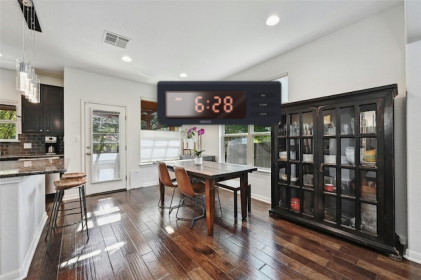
{"hour": 6, "minute": 28}
